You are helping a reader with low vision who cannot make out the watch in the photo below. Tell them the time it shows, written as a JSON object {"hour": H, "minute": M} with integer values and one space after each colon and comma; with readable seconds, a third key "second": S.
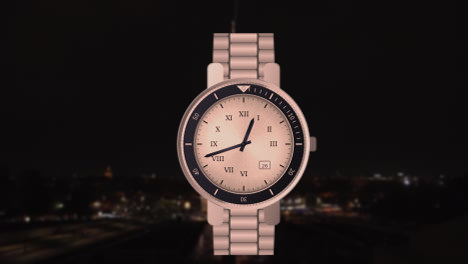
{"hour": 12, "minute": 42}
